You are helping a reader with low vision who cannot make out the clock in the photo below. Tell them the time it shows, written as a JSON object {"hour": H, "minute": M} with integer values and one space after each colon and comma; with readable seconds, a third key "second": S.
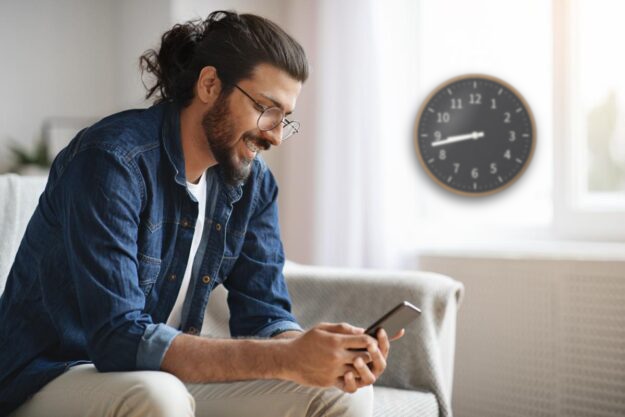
{"hour": 8, "minute": 43}
